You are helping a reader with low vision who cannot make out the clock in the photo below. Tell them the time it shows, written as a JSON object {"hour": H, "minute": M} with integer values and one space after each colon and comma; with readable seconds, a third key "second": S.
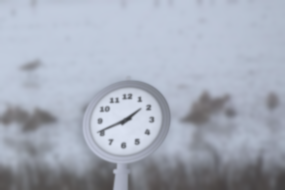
{"hour": 1, "minute": 41}
